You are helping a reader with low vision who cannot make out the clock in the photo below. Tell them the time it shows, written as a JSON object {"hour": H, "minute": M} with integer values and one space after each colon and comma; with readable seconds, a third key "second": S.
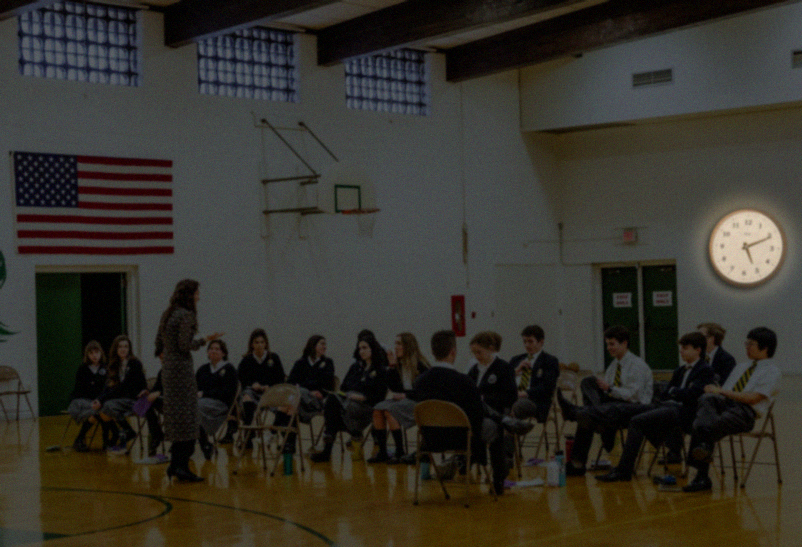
{"hour": 5, "minute": 11}
